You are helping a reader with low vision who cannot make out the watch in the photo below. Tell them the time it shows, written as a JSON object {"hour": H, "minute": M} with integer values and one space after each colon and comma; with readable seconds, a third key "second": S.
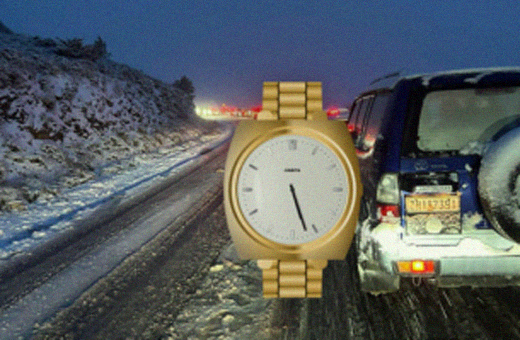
{"hour": 5, "minute": 27}
